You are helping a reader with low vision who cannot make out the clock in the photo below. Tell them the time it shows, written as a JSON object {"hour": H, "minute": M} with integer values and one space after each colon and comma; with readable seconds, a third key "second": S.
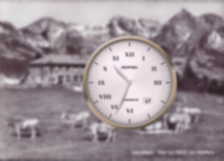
{"hour": 10, "minute": 34}
